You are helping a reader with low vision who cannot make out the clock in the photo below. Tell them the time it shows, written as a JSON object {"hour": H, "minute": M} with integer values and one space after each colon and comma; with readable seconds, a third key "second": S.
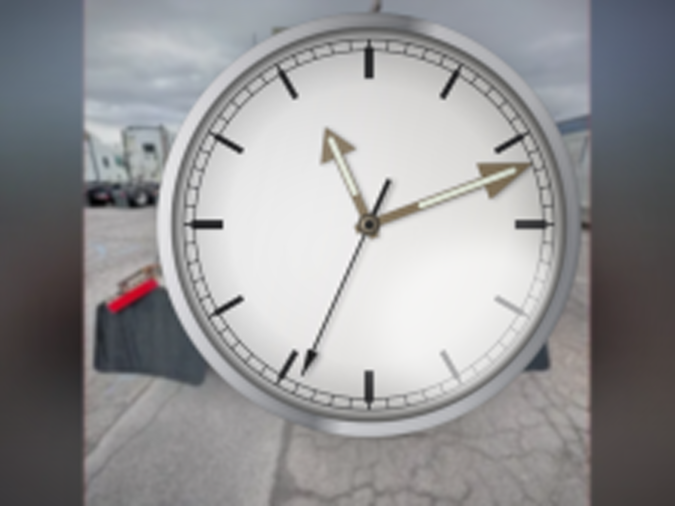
{"hour": 11, "minute": 11, "second": 34}
